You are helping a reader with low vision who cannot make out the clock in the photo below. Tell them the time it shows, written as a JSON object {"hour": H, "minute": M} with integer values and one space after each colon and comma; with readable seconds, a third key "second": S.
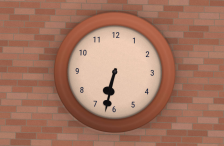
{"hour": 6, "minute": 32}
